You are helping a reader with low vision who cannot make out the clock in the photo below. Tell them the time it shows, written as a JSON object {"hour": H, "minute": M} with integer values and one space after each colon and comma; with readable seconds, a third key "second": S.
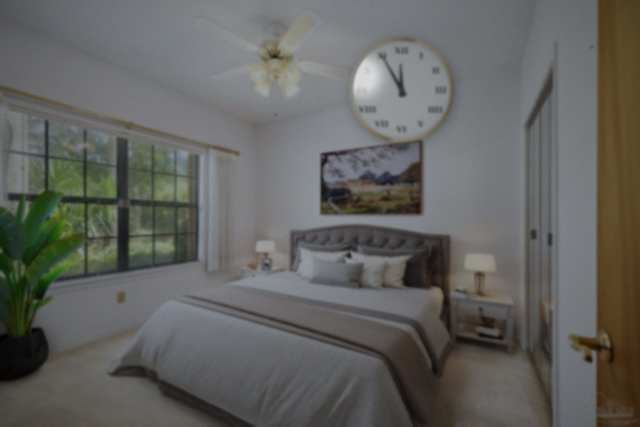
{"hour": 11, "minute": 55}
